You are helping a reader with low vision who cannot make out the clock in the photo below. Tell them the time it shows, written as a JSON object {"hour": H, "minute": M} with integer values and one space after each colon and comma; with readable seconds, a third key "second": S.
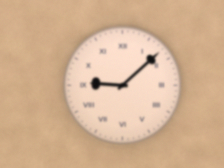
{"hour": 9, "minute": 8}
